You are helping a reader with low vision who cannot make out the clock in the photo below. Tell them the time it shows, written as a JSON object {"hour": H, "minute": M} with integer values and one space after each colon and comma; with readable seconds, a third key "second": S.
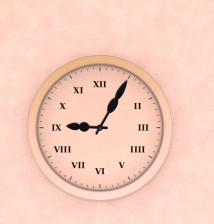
{"hour": 9, "minute": 5}
